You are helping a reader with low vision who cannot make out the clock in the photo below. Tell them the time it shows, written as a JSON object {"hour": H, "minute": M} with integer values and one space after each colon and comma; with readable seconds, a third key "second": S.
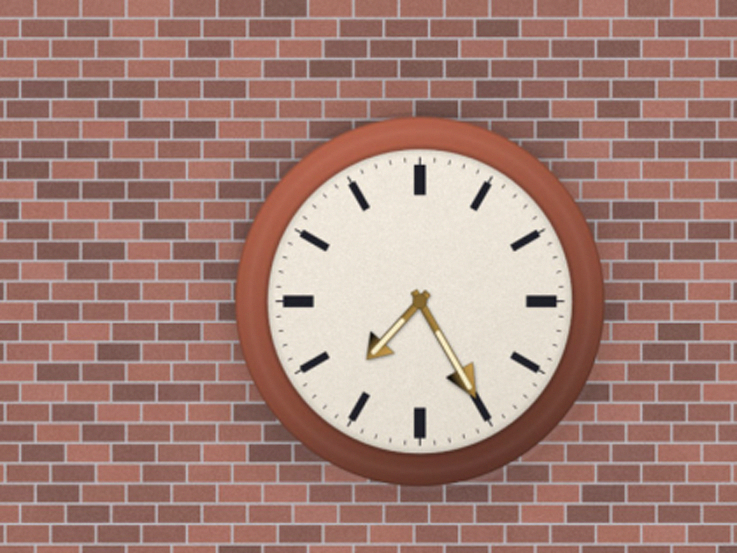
{"hour": 7, "minute": 25}
